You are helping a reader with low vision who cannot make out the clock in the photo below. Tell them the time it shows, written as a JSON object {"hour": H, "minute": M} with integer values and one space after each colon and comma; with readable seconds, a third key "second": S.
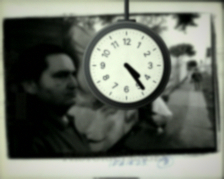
{"hour": 4, "minute": 24}
